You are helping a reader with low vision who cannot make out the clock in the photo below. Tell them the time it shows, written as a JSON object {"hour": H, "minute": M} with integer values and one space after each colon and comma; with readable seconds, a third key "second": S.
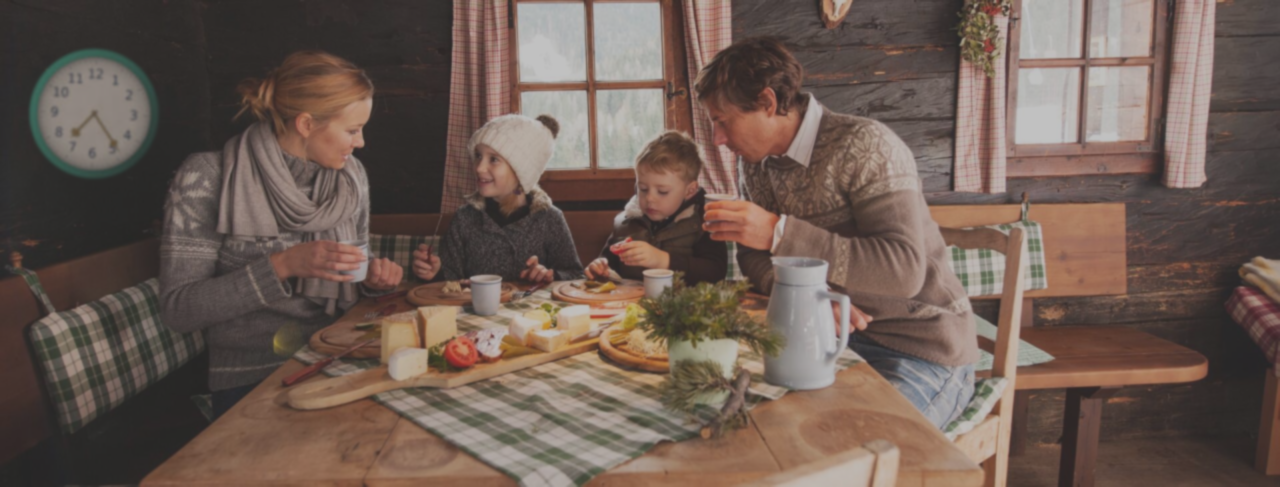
{"hour": 7, "minute": 24}
